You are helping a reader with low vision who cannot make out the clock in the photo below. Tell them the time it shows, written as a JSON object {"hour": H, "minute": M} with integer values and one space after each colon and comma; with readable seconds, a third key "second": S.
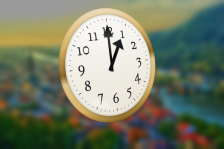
{"hour": 1, "minute": 0}
